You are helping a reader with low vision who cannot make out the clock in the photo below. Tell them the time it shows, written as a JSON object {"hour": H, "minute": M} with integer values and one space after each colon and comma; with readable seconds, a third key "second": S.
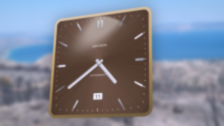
{"hour": 4, "minute": 39}
